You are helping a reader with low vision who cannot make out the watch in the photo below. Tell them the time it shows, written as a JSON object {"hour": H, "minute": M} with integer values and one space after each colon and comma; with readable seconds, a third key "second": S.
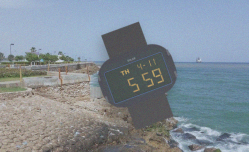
{"hour": 5, "minute": 59}
